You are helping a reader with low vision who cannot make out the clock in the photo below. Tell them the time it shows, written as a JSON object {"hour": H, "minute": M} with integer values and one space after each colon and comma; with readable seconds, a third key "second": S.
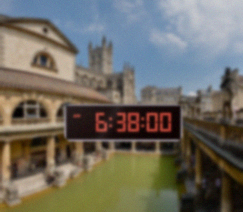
{"hour": 6, "minute": 38, "second": 0}
